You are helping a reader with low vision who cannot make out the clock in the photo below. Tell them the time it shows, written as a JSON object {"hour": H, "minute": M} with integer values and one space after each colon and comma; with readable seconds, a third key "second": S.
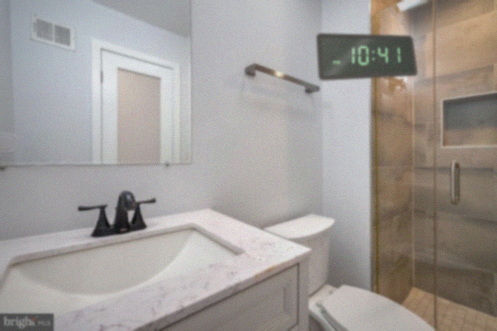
{"hour": 10, "minute": 41}
